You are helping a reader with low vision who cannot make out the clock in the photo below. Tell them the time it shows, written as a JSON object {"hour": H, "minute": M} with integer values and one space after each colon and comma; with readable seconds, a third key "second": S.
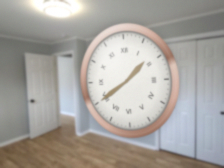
{"hour": 1, "minute": 40}
